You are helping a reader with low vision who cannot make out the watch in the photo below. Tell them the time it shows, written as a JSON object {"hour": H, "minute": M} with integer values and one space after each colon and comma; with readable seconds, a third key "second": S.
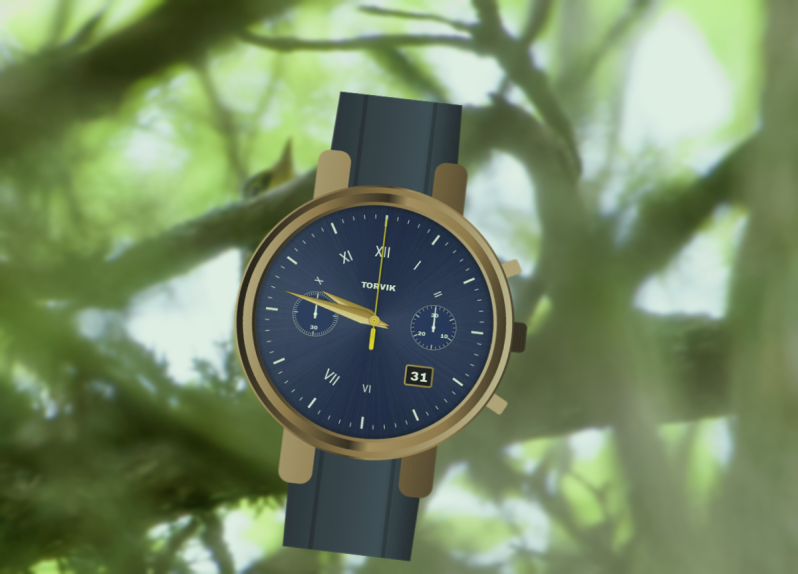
{"hour": 9, "minute": 47}
